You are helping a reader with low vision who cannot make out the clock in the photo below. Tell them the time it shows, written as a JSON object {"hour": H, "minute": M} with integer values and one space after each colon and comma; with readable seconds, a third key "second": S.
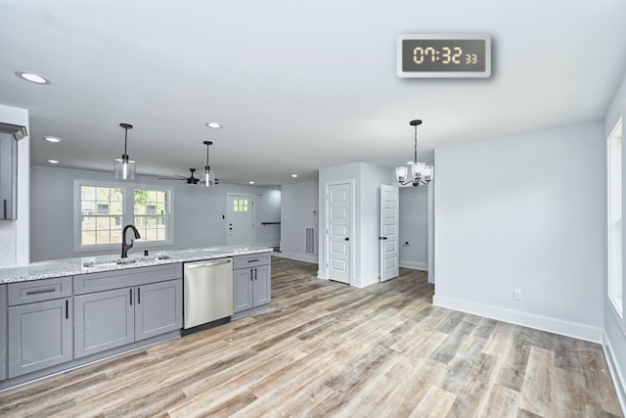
{"hour": 7, "minute": 32, "second": 33}
